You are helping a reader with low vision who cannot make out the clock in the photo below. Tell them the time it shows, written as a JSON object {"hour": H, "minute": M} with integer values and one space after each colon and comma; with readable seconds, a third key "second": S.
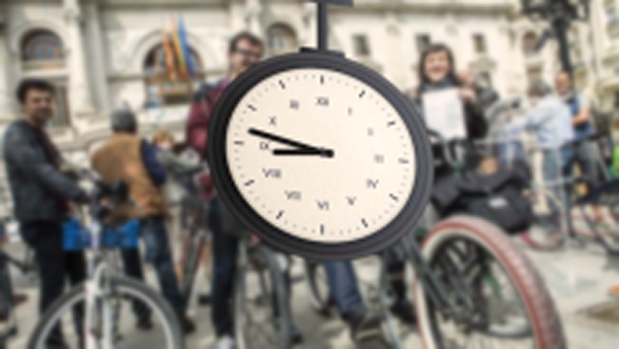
{"hour": 8, "minute": 47}
